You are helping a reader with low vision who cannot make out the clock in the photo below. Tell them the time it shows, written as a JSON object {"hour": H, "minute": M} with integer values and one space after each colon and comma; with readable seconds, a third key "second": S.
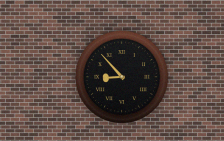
{"hour": 8, "minute": 53}
